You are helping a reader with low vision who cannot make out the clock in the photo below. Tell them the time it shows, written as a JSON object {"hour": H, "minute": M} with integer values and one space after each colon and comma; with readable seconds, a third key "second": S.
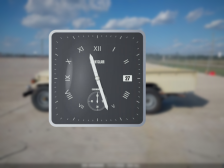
{"hour": 11, "minute": 27}
